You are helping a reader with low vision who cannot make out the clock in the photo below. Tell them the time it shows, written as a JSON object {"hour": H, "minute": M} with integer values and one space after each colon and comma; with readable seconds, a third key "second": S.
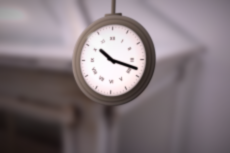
{"hour": 10, "minute": 18}
